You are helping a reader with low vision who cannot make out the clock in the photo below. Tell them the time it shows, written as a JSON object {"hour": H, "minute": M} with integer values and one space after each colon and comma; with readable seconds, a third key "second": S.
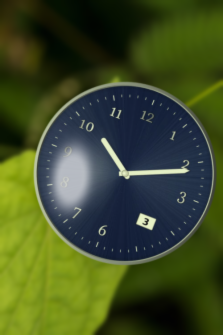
{"hour": 10, "minute": 11}
